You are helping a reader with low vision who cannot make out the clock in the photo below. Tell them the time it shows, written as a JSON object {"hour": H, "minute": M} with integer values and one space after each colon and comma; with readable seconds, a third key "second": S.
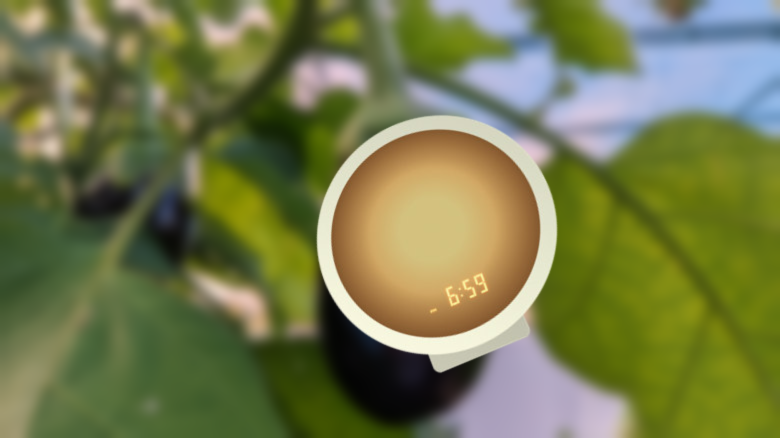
{"hour": 6, "minute": 59}
